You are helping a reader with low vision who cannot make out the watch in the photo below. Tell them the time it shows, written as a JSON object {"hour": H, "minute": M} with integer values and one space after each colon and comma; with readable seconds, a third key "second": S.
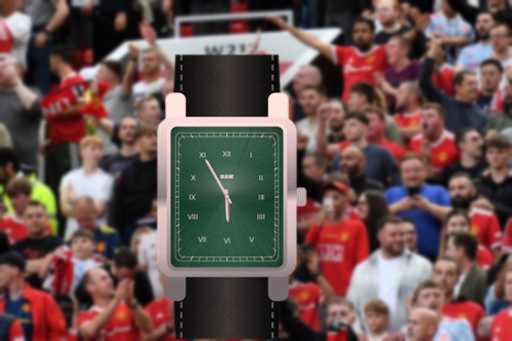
{"hour": 5, "minute": 55}
